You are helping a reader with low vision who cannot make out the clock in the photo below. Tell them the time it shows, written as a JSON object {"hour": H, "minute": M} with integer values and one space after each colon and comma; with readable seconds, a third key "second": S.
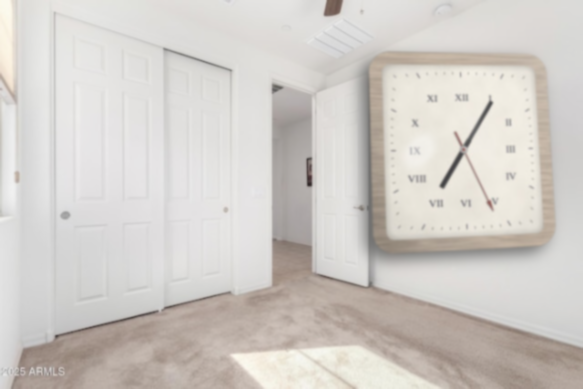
{"hour": 7, "minute": 5, "second": 26}
